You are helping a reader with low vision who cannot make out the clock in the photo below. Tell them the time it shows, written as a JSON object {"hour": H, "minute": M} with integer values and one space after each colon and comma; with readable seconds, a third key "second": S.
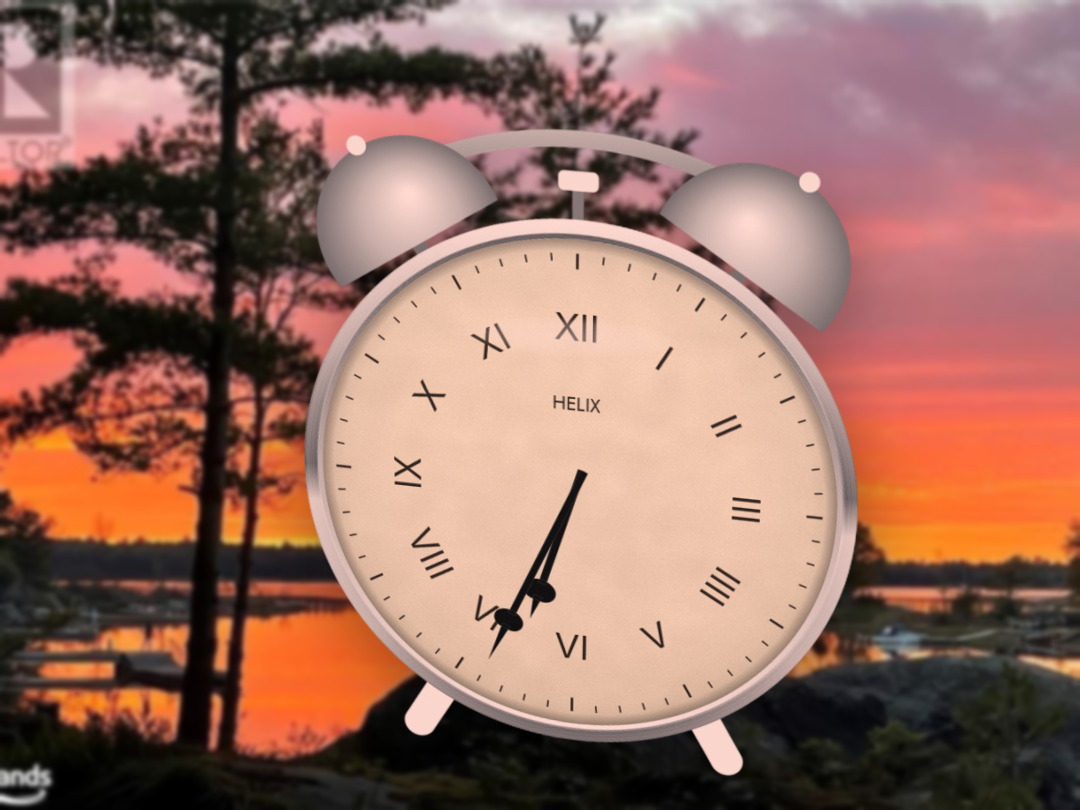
{"hour": 6, "minute": 34}
